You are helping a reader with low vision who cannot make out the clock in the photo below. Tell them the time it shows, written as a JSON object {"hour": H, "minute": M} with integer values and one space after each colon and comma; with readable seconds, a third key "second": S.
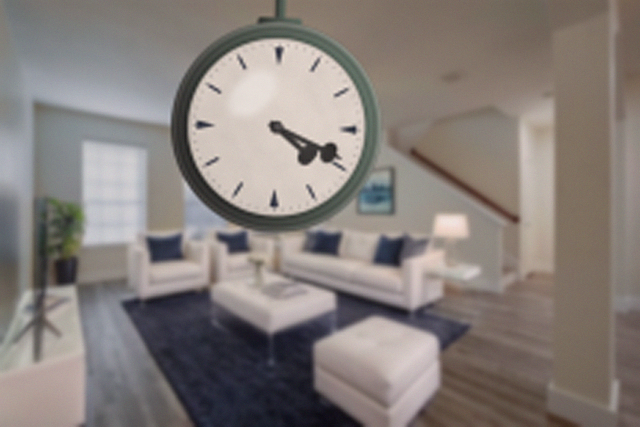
{"hour": 4, "minute": 19}
